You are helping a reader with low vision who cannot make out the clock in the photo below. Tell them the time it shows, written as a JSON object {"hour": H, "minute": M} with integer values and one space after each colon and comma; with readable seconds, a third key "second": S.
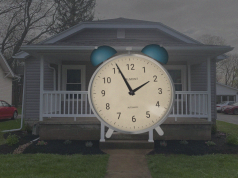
{"hour": 1, "minute": 56}
